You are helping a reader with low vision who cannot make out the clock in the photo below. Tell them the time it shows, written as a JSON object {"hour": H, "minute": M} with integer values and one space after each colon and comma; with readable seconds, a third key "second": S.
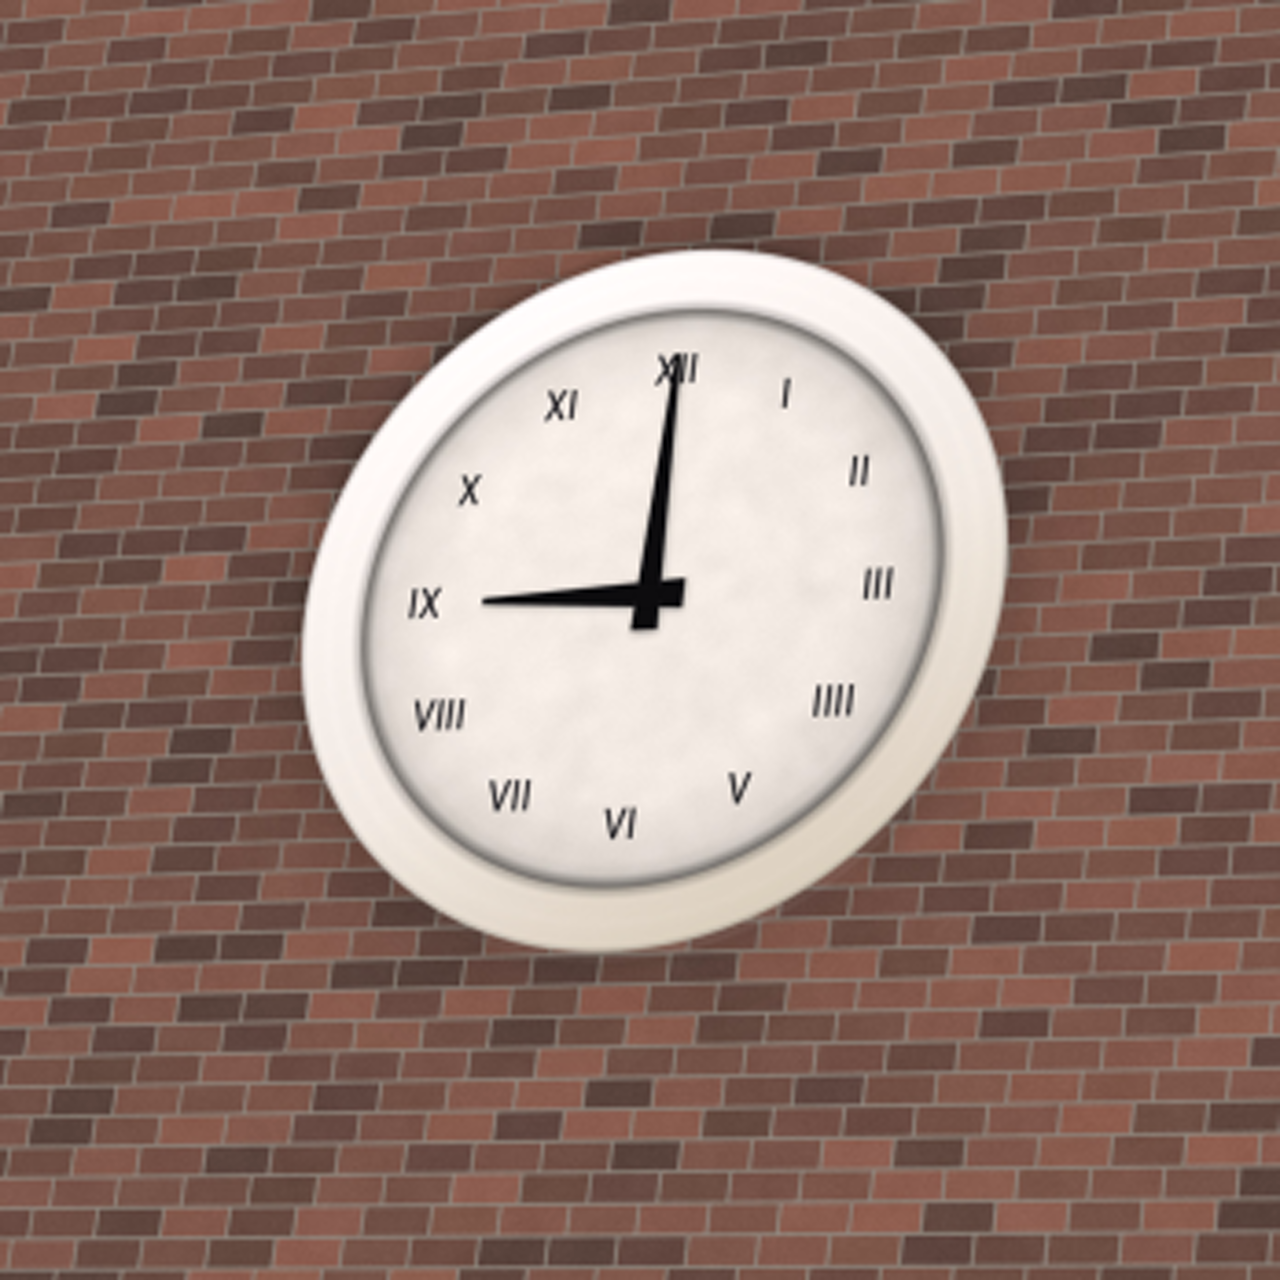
{"hour": 9, "minute": 0}
